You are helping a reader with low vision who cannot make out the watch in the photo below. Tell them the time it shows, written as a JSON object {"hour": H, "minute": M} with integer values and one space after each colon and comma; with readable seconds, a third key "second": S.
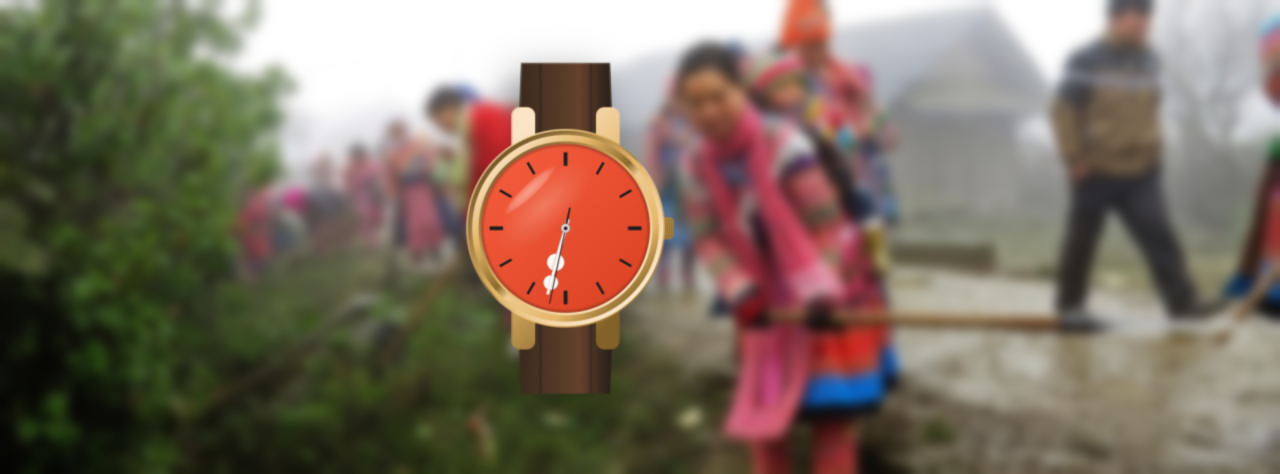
{"hour": 6, "minute": 32, "second": 32}
